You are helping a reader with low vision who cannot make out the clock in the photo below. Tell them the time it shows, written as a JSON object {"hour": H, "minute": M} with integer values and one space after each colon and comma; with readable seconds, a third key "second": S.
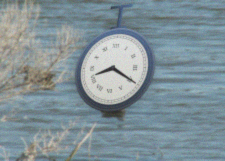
{"hour": 8, "minute": 20}
